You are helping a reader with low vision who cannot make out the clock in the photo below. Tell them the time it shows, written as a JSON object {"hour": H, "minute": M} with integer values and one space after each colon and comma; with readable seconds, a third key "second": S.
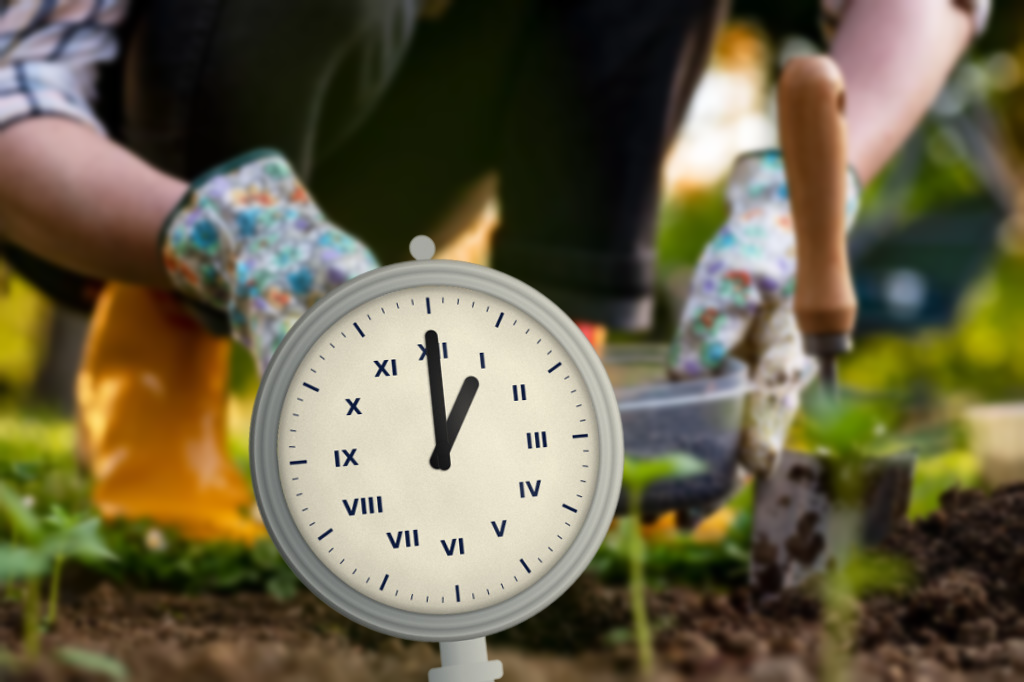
{"hour": 1, "minute": 0}
